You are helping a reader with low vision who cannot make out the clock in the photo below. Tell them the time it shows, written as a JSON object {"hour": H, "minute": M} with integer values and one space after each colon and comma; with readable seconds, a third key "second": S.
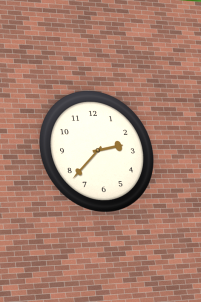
{"hour": 2, "minute": 38}
